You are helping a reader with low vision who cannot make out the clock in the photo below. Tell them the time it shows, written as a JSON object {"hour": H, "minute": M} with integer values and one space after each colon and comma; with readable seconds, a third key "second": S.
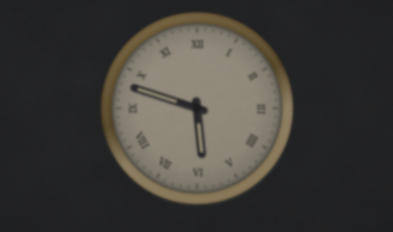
{"hour": 5, "minute": 48}
